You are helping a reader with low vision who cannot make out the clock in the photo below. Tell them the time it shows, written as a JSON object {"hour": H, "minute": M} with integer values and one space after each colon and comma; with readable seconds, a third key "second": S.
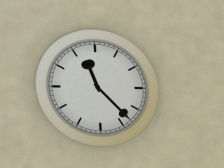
{"hour": 11, "minute": 23}
